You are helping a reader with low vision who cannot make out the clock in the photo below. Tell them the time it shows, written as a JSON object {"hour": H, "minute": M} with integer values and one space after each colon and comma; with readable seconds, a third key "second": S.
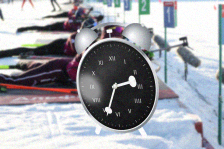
{"hour": 2, "minute": 34}
